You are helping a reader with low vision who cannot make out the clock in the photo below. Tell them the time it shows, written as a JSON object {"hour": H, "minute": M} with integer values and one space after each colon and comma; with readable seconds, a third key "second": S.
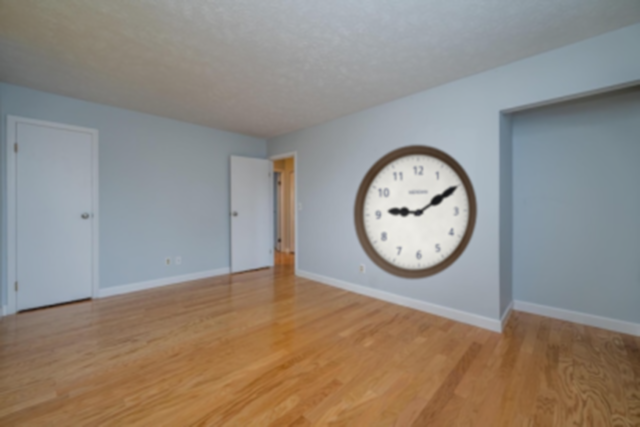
{"hour": 9, "minute": 10}
